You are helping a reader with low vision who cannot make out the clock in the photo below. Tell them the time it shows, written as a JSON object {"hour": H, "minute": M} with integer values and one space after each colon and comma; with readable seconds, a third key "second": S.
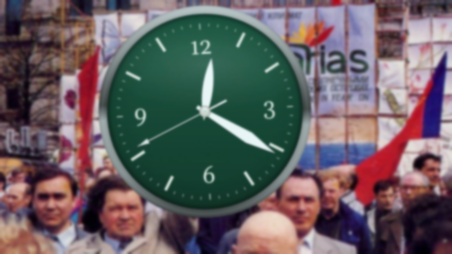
{"hour": 12, "minute": 20, "second": 41}
